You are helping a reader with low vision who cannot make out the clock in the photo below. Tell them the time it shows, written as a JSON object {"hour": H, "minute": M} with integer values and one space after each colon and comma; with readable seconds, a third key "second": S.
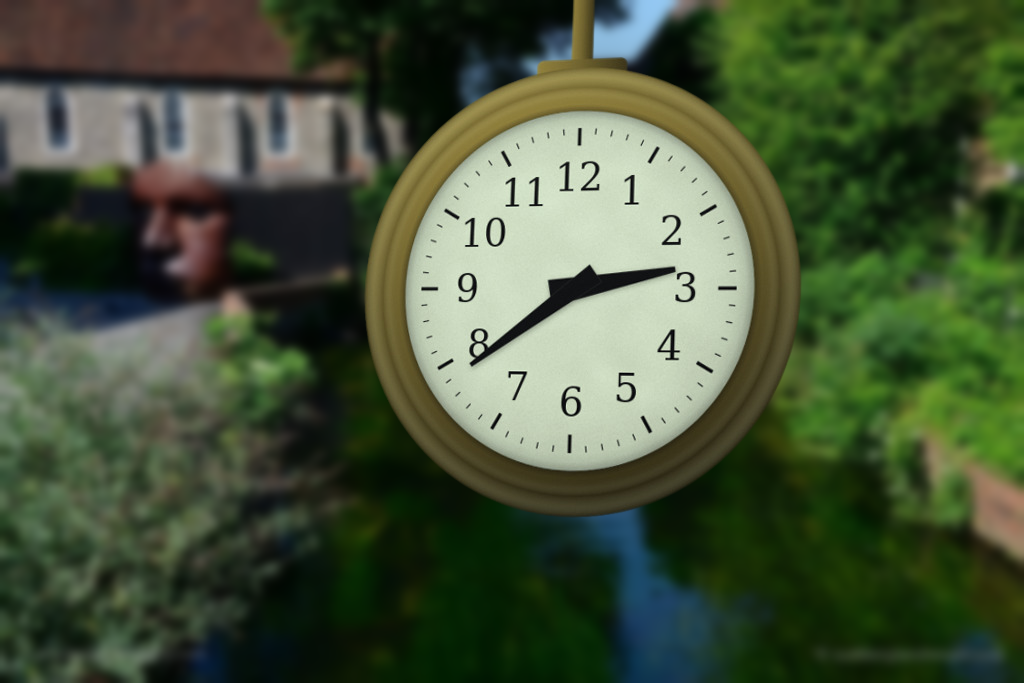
{"hour": 2, "minute": 39}
